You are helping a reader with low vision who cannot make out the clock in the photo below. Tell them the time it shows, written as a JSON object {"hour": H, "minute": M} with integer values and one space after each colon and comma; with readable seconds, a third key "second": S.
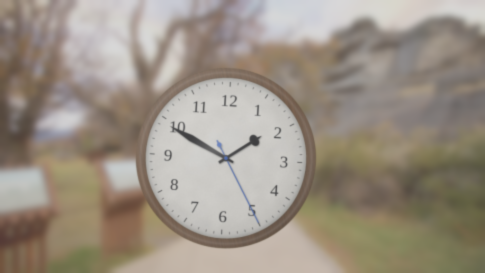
{"hour": 1, "minute": 49, "second": 25}
